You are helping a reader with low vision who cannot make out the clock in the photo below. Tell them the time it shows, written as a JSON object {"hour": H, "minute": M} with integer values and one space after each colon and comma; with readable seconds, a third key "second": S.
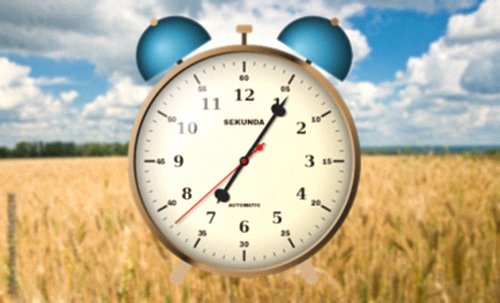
{"hour": 7, "minute": 5, "second": 38}
